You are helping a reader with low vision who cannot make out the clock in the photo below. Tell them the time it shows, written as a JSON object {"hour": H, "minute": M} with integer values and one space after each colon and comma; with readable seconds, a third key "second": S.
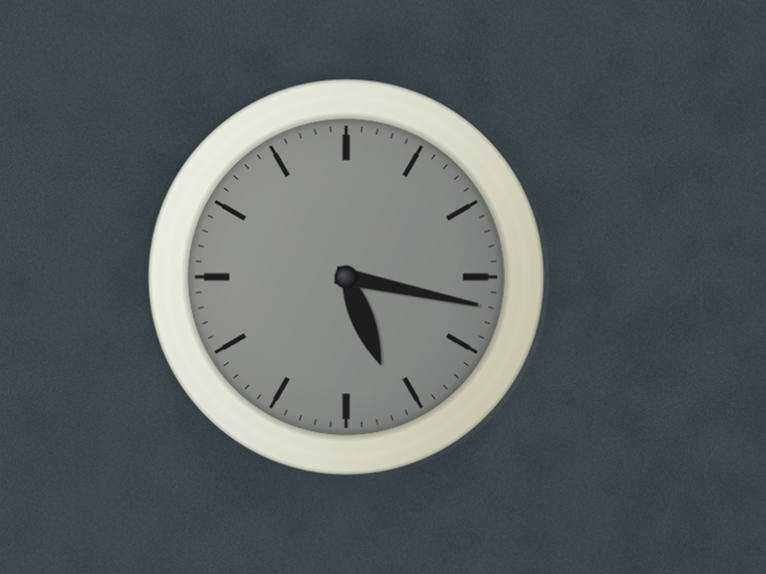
{"hour": 5, "minute": 17}
